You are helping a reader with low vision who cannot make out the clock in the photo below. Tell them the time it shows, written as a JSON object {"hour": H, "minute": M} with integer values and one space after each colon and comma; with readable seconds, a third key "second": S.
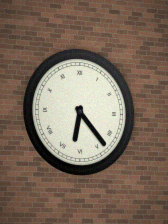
{"hour": 6, "minute": 23}
